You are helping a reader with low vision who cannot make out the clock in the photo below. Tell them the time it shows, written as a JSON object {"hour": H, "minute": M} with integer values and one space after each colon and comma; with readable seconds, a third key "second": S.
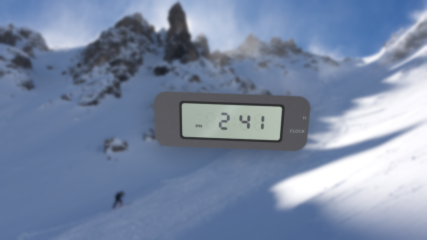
{"hour": 2, "minute": 41}
